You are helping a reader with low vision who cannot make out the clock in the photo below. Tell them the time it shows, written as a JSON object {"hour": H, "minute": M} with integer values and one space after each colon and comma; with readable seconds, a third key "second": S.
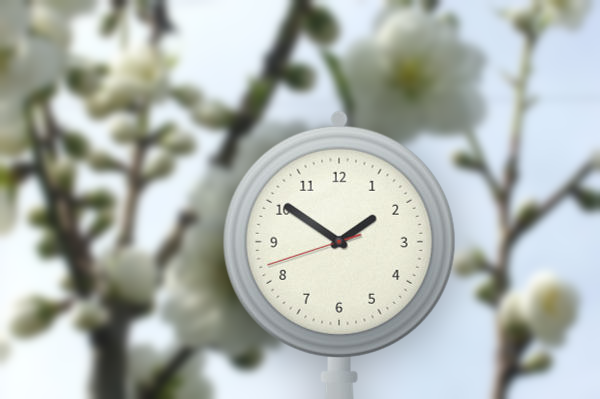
{"hour": 1, "minute": 50, "second": 42}
